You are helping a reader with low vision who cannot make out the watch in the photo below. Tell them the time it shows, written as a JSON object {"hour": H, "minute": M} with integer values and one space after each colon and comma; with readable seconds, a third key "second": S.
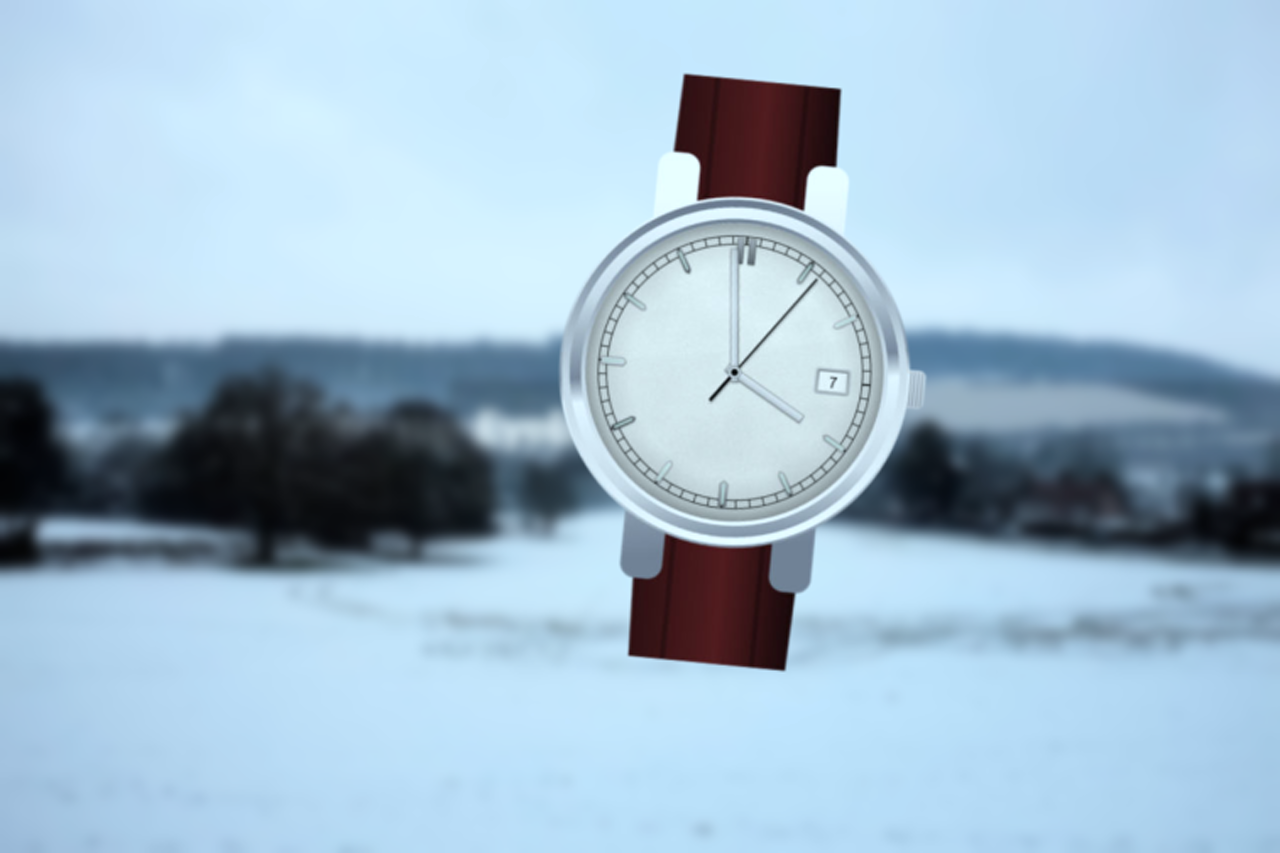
{"hour": 3, "minute": 59, "second": 6}
